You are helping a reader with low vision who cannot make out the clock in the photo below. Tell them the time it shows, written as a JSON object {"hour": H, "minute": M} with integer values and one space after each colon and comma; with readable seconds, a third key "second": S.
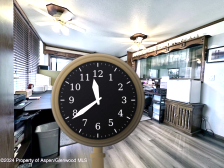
{"hour": 11, "minute": 39}
